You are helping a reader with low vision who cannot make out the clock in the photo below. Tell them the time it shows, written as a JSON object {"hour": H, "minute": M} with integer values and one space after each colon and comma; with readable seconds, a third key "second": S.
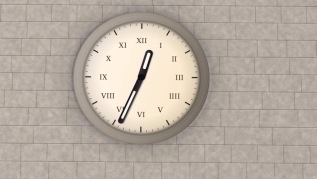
{"hour": 12, "minute": 34}
